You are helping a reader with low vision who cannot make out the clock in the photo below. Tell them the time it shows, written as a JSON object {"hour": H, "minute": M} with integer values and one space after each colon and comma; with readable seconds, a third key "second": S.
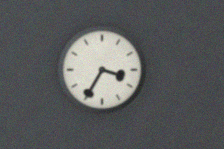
{"hour": 3, "minute": 35}
